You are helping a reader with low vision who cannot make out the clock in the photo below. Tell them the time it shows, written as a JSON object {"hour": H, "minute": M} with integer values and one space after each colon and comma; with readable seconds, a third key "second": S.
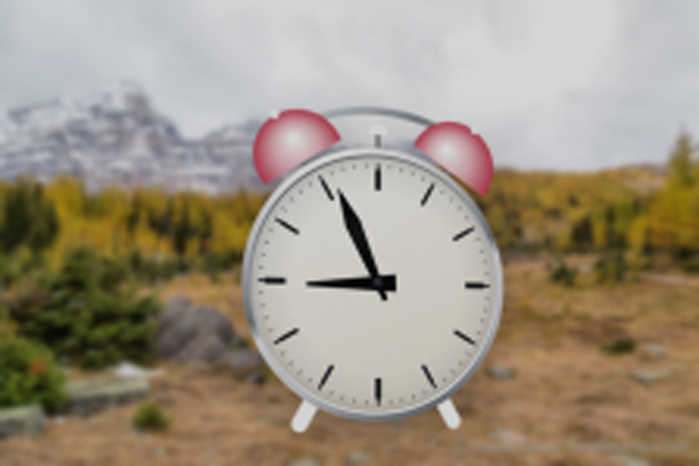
{"hour": 8, "minute": 56}
